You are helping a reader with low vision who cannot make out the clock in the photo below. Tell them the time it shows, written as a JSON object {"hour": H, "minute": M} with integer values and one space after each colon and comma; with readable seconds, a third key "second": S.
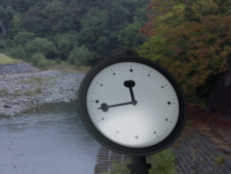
{"hour": 11, "minute": 43}
